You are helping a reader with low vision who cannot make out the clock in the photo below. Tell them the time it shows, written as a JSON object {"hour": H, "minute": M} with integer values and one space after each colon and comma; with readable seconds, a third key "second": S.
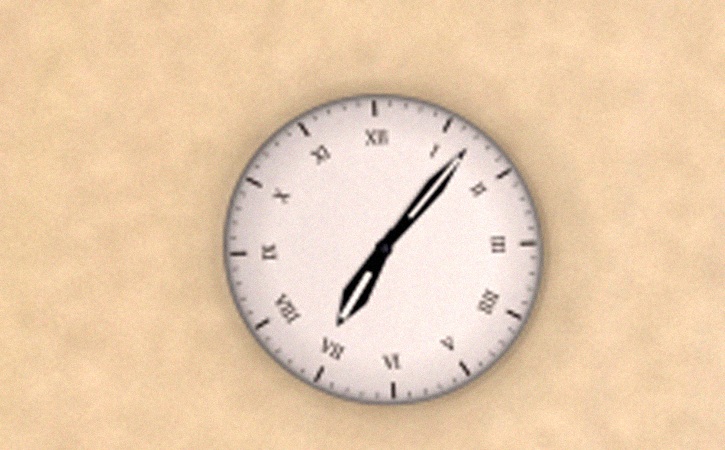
{"hour": 7, "minute": 7}
